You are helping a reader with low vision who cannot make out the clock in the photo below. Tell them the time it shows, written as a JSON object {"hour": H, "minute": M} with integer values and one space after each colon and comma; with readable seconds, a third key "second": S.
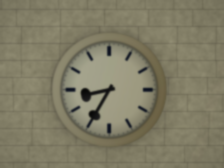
{"hour": 8, "minute": 35}
